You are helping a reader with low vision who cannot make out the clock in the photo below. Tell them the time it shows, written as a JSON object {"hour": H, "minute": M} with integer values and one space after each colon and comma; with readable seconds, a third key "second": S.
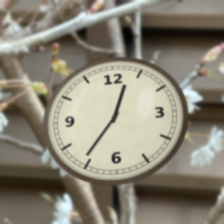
{"hour": 12, "minute": 36}
